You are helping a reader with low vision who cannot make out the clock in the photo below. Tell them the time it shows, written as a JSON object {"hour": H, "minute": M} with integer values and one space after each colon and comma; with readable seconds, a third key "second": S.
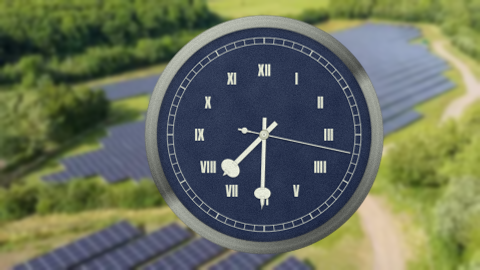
{"hour": 7, "minute": 30, "second": 17}
